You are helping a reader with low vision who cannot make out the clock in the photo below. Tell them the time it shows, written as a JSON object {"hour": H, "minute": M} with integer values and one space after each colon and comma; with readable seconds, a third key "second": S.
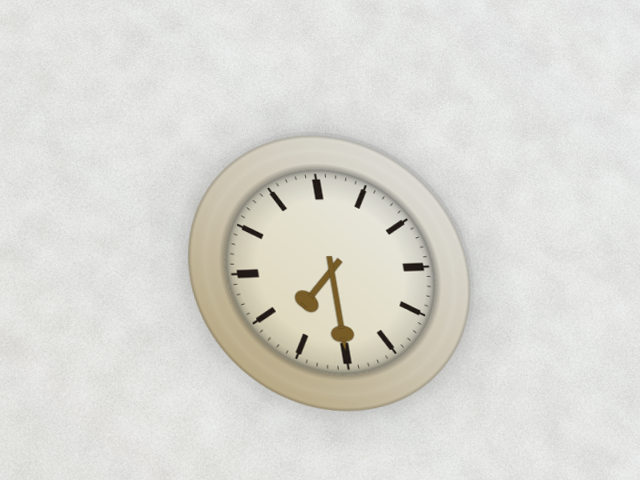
{"hour": 7, "minute": 30}
